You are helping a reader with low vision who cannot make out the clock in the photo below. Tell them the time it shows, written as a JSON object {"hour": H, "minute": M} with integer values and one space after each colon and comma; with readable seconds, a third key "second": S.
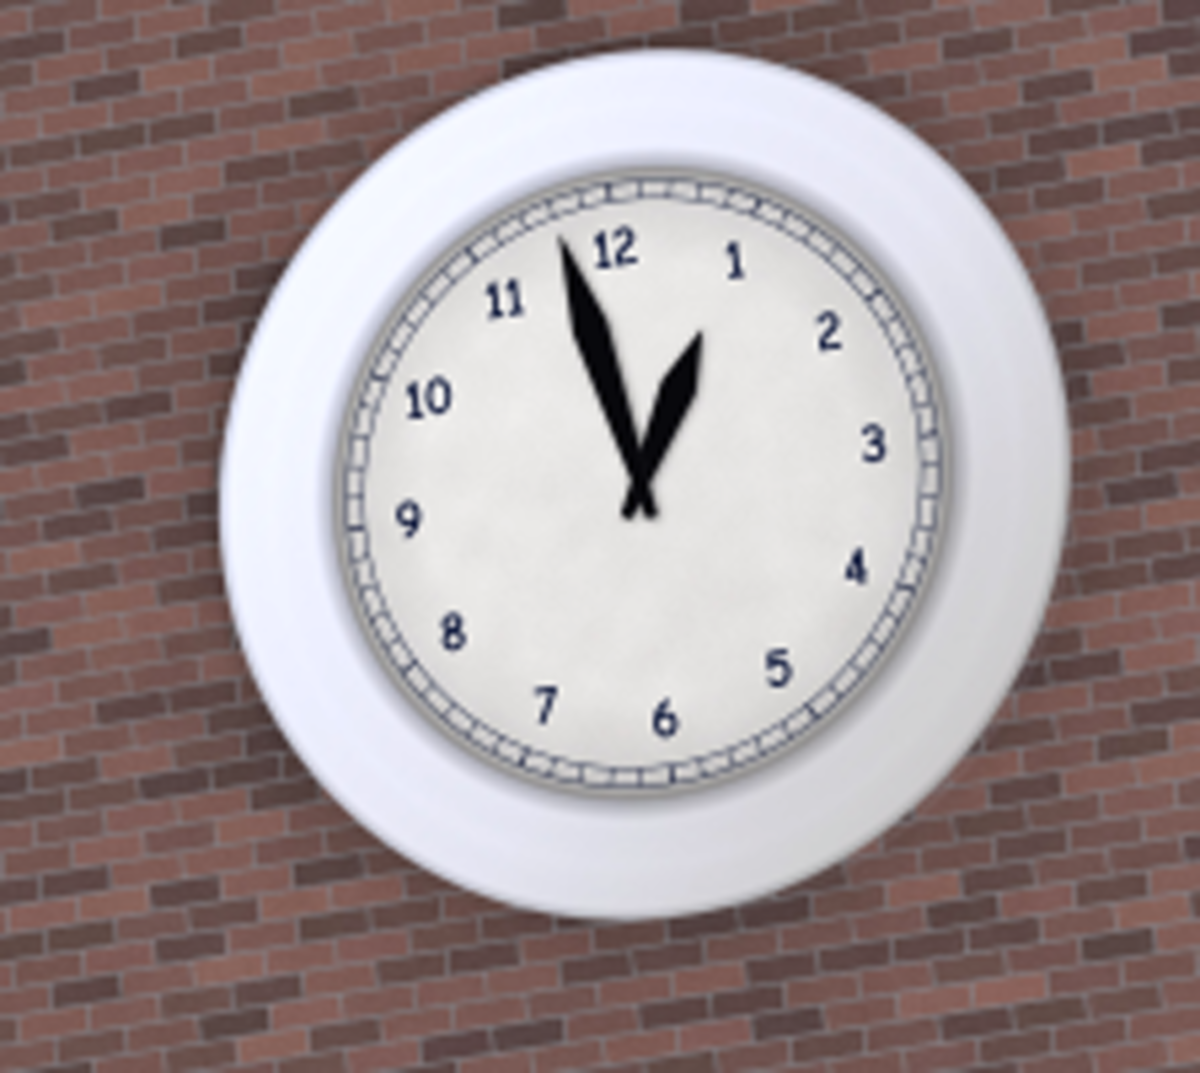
{"hour": 12, "minute": 58}
